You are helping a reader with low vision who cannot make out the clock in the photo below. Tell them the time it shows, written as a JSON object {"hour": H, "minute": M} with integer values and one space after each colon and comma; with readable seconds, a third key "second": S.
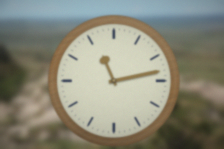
{"hour": 11, "minute": 13}
